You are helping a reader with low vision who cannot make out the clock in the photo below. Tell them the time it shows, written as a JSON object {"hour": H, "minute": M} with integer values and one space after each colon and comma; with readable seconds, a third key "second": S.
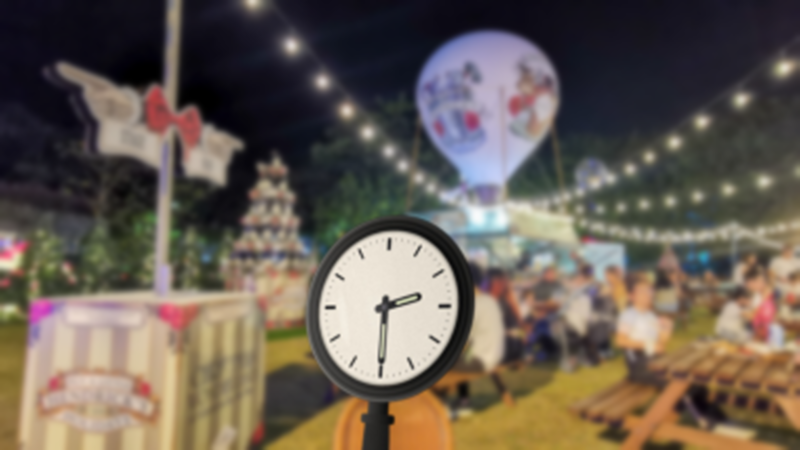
{"hour": 2, "minute": 30}
